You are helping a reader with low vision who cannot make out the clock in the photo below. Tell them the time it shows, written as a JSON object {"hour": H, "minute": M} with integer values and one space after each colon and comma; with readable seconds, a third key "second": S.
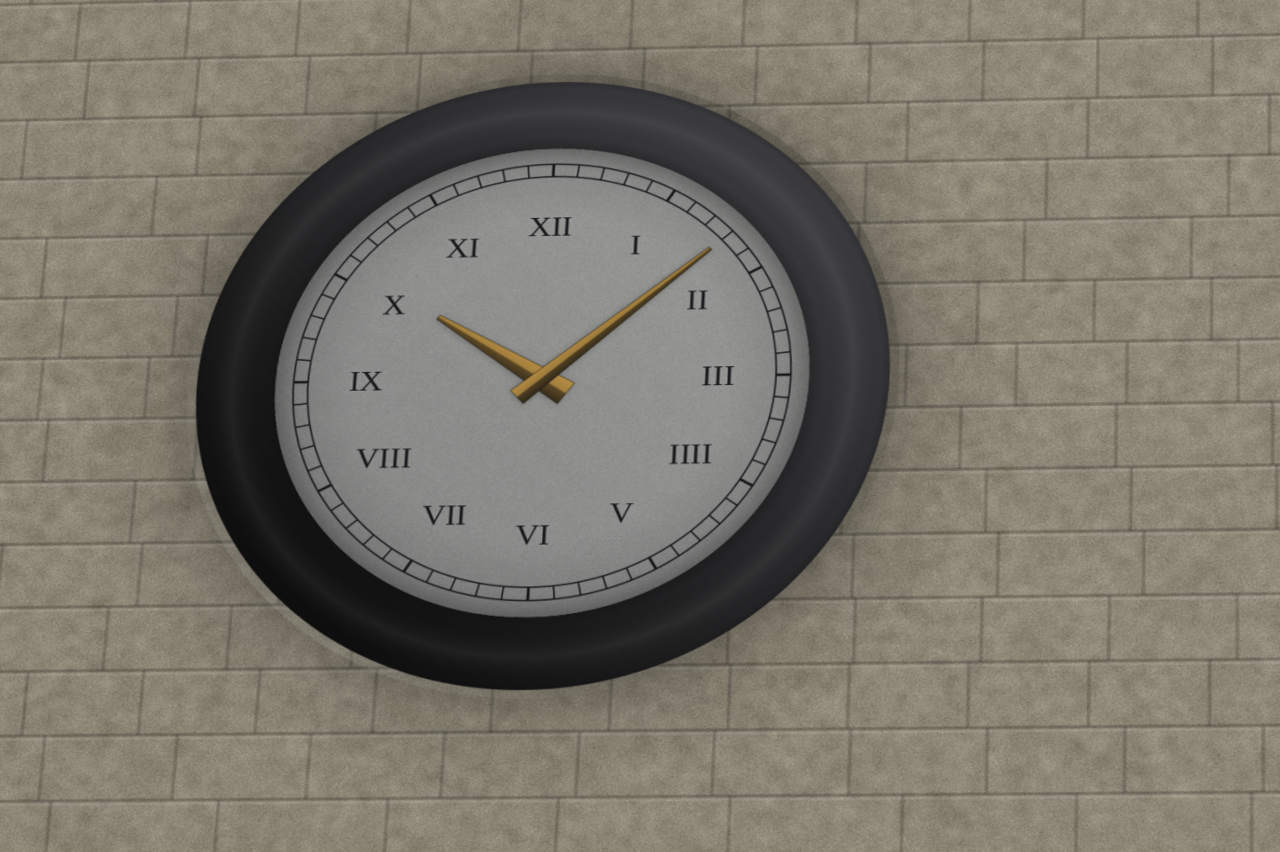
{"hour": 10, "minute": 8}
